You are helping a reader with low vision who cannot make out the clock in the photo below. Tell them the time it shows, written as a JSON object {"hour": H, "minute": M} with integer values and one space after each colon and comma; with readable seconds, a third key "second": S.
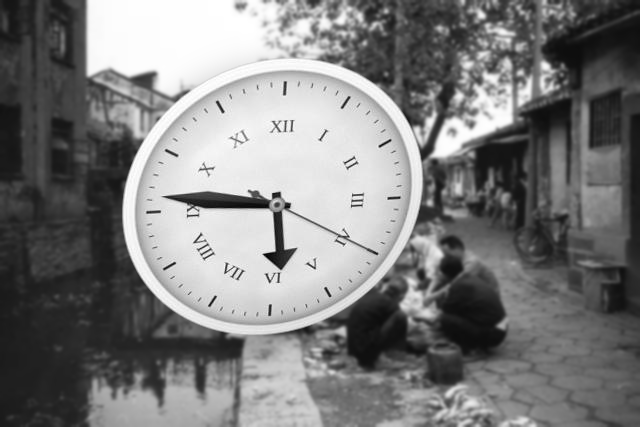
{"hour": 5, "minute": 46, "second": 20}
